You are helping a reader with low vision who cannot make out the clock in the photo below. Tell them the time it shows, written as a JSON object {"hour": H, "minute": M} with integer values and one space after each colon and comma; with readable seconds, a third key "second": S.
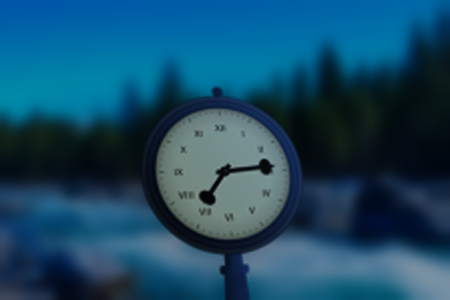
{"hour": 7, "minute": 14}
